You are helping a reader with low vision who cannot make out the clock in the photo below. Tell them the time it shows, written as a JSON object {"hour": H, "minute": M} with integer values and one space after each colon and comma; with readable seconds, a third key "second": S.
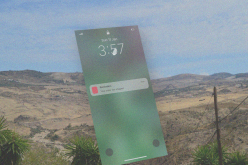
{"hour": 3, "minute": 57}
